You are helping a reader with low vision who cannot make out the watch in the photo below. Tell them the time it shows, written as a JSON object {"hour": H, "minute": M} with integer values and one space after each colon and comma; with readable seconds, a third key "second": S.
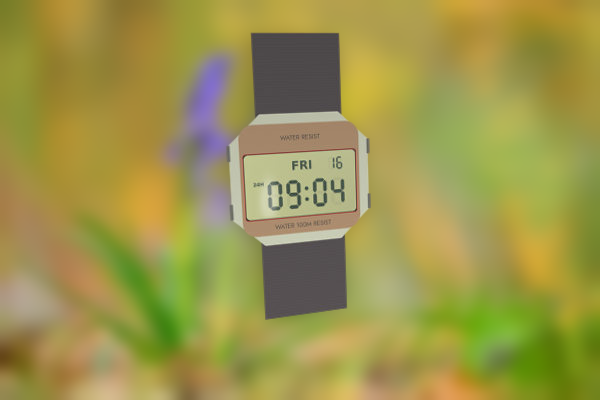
{"hour": 9, "minute": 4}
